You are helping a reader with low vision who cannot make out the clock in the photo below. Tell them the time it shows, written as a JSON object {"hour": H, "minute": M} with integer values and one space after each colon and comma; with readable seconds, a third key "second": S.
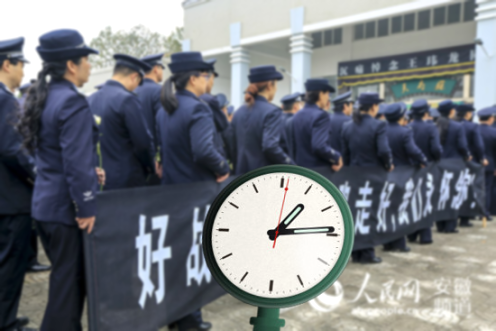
{"hour": 1, "minute": 14, "second": 1}
